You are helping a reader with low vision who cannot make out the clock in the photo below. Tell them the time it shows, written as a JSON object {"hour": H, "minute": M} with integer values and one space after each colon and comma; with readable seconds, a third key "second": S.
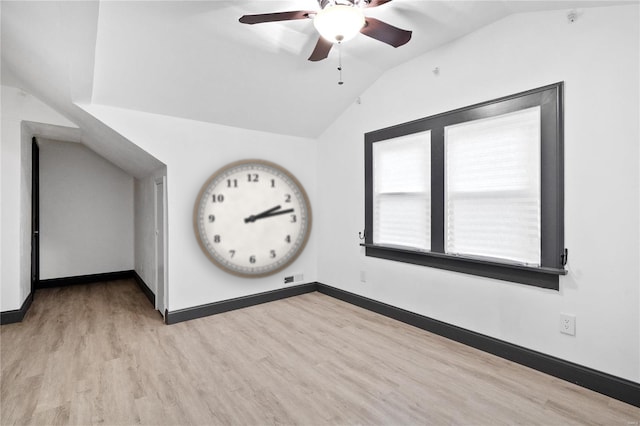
{"hour": 2, "minute": 13}
